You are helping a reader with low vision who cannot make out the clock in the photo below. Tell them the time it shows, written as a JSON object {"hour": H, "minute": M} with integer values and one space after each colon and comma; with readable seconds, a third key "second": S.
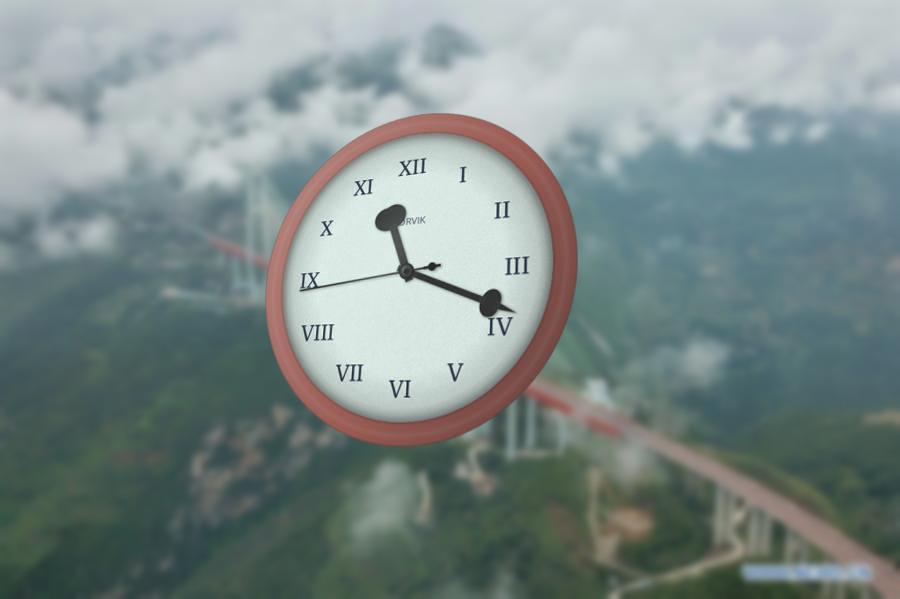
{"hour": 11, "minute": 18, "second": 44}
